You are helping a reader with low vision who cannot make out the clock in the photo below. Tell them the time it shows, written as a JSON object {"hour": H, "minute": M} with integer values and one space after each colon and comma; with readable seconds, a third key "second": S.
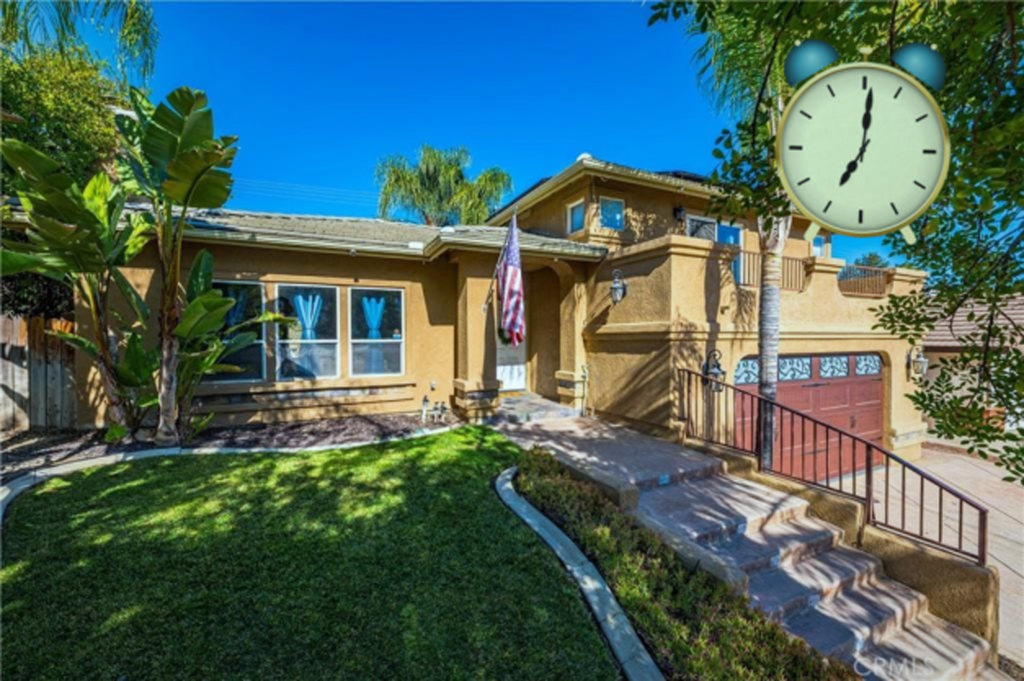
{"hour": 7, "minute": 1}
